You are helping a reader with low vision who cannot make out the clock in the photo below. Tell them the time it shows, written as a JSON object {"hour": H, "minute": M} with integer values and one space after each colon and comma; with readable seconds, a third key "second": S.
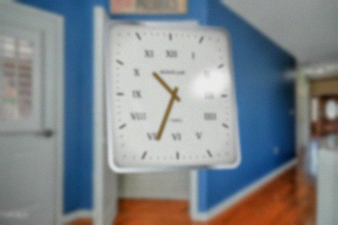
{"hour": 10, "minute": 34}
